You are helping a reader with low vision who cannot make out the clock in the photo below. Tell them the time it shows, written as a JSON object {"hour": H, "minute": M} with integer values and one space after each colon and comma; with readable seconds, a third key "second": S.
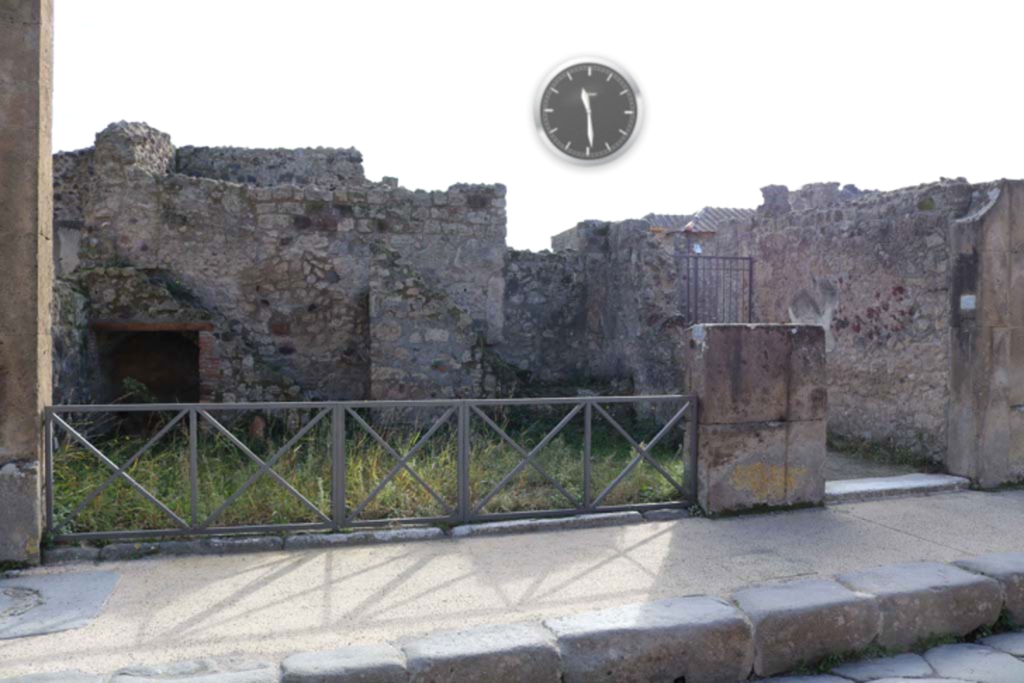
{"hour": 11, "minute": 29}
